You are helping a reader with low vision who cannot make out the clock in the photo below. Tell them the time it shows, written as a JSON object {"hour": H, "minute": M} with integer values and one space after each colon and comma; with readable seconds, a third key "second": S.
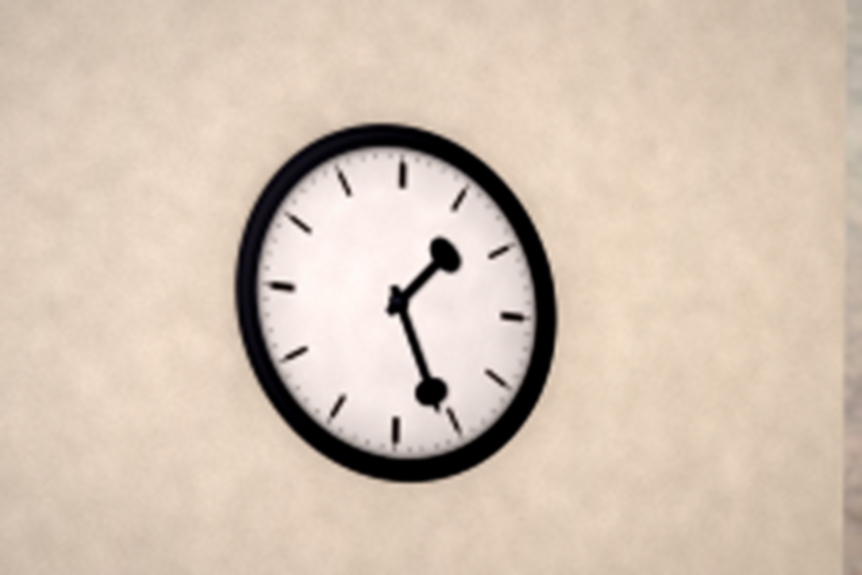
{"hour": 1, "minute": 26}
